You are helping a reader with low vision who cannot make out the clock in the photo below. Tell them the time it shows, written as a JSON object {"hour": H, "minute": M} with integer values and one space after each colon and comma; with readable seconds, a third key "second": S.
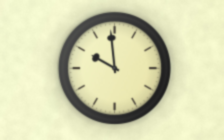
{"hour": 9, "minute": 59}
